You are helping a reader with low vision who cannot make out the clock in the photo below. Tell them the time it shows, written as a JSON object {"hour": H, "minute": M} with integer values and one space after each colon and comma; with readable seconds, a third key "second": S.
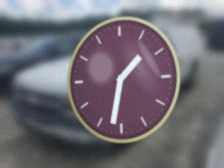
{"hour": 1, "minute": 32}
